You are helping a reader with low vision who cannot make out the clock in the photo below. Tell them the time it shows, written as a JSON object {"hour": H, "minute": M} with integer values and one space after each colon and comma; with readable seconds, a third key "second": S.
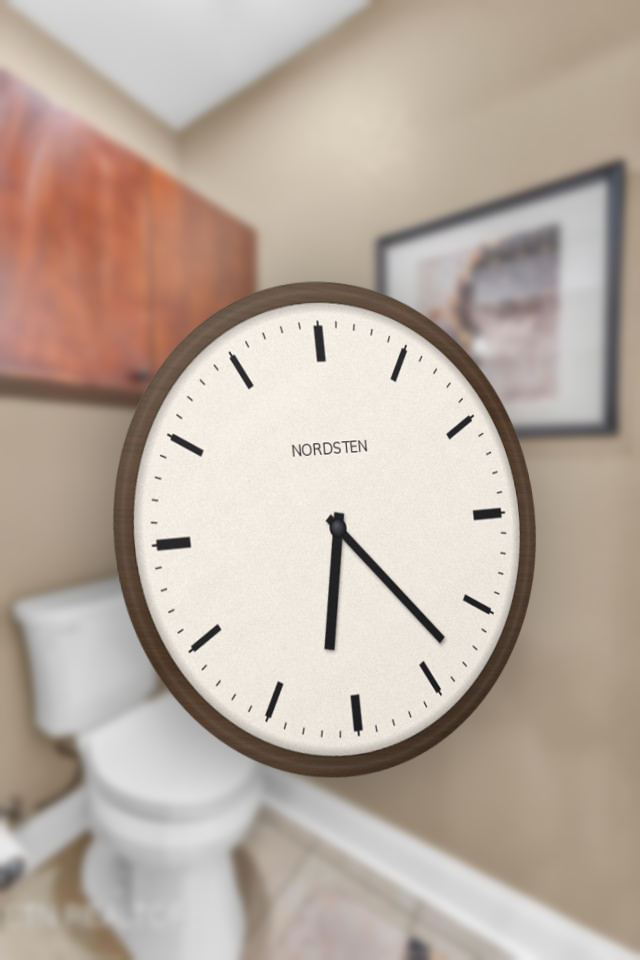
{"hour": 6, "minute": 23}
